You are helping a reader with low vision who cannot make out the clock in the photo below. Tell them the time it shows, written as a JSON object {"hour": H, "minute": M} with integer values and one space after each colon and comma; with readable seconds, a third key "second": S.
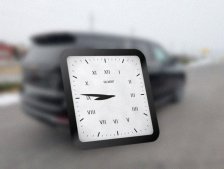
{"hour": 8, "minute": 46}
